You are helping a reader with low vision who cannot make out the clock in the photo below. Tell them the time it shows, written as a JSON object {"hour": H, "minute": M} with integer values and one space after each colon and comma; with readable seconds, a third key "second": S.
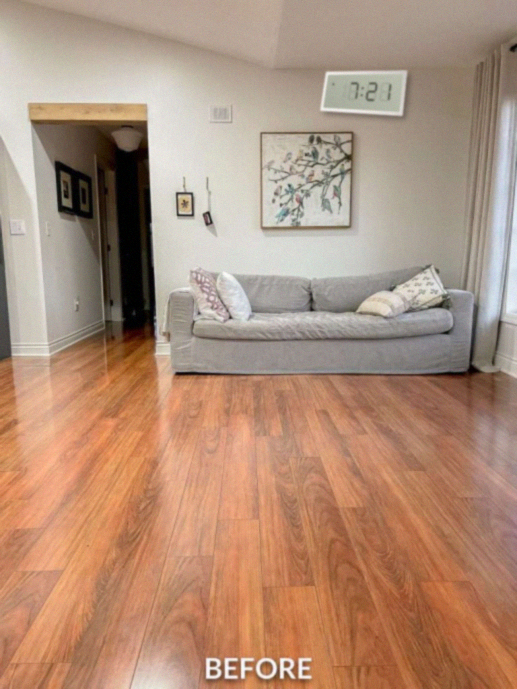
{"hour": 7, "minute": 21}
